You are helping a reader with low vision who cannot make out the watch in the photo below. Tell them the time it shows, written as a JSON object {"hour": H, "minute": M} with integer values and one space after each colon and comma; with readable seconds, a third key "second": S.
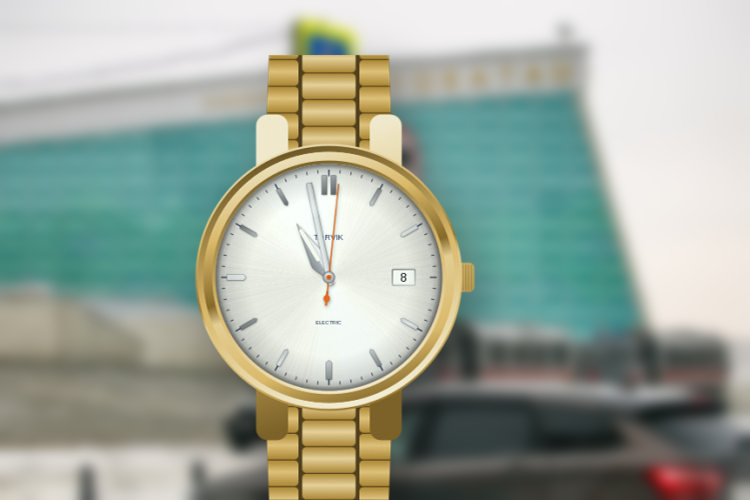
{"hour": 10, "minute": 58, "second": 1}
